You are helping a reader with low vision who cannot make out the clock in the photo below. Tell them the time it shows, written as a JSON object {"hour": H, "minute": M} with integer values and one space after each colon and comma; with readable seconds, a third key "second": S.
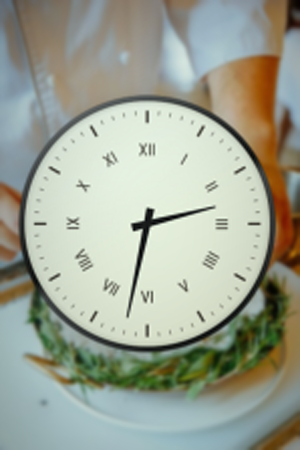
{"hour": 2, "minute": 32}
